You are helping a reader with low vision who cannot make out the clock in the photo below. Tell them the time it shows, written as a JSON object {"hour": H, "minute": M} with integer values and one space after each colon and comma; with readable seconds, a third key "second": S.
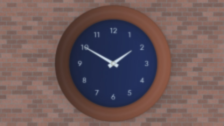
{"hour": 1, "minute": 50}
